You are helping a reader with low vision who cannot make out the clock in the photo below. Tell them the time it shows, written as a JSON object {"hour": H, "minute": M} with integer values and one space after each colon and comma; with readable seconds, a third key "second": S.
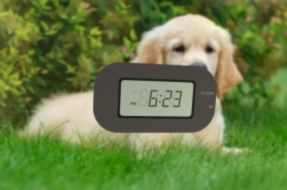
{"hour": 6, "minute": 23}
